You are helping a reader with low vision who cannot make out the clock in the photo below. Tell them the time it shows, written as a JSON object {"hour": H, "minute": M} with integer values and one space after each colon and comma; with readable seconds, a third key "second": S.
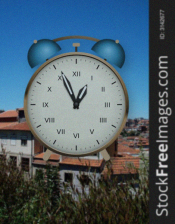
{"hour": 12, "minute": 56}
